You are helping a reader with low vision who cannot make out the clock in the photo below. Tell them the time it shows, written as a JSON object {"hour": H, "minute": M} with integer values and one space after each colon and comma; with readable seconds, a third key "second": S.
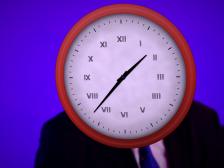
{"hour": 1, "minute": 37}
